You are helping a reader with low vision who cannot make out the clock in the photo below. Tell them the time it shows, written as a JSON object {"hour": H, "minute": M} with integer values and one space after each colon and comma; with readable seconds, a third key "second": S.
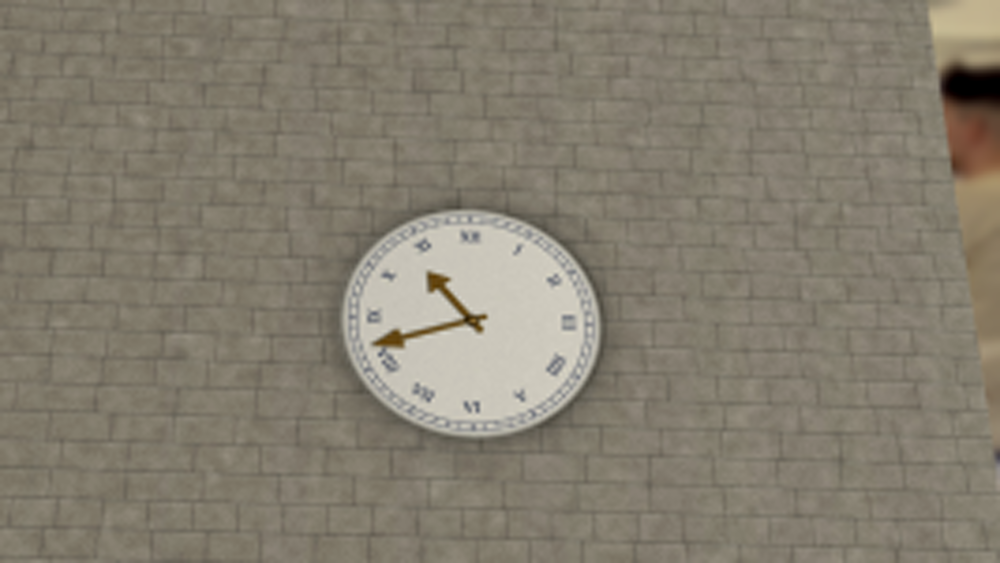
{"hour": 10, "minute": 42}
